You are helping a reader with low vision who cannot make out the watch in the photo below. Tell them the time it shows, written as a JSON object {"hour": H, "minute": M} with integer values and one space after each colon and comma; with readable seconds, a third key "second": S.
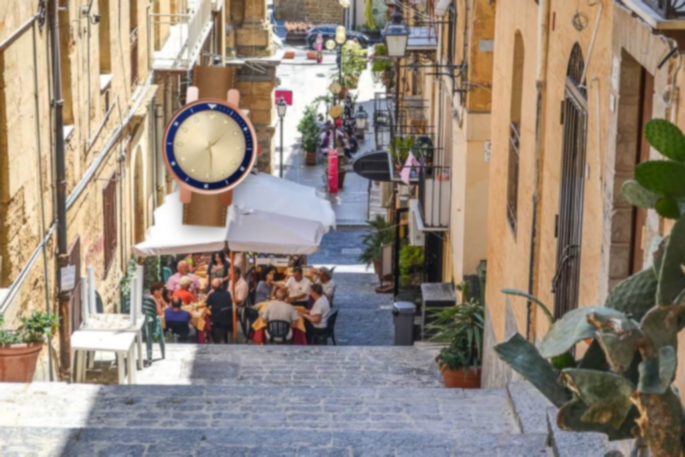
{"hour": 1, "minute": 29}
